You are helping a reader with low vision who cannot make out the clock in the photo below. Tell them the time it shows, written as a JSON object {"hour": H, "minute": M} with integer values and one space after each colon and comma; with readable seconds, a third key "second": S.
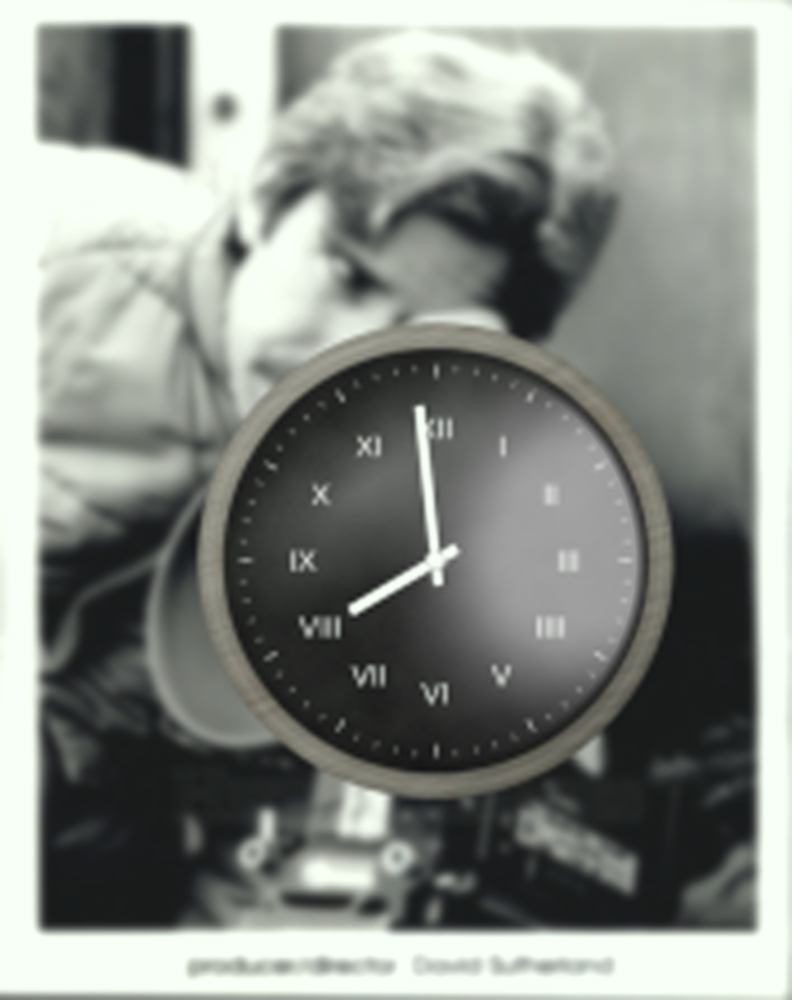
{"hour": 7, "minute": 59}
